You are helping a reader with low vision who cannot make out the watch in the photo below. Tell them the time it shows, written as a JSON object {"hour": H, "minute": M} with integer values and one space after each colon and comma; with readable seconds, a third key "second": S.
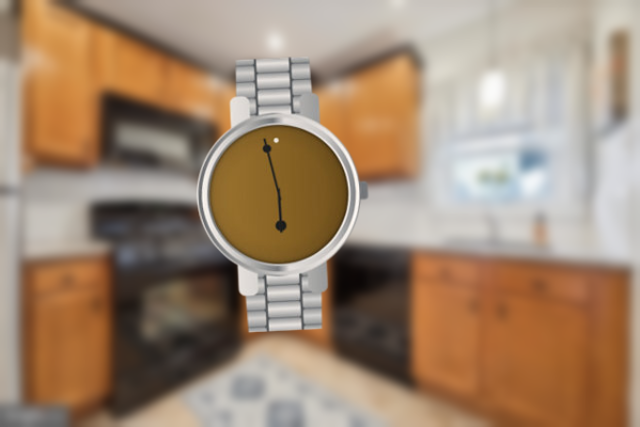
{"hour": 5, "minute": 58}
